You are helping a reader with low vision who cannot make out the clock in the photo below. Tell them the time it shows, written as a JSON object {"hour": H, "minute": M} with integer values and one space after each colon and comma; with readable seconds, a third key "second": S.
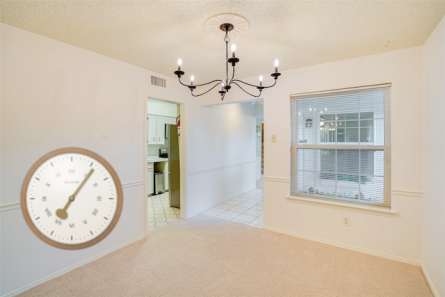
{"hour": 7, "minute": 6}
